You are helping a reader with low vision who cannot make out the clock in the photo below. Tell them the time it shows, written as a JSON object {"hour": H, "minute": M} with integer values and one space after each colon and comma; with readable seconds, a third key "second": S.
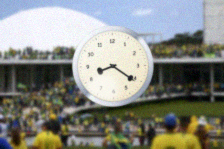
{"hour": 8, "minute": 21}
